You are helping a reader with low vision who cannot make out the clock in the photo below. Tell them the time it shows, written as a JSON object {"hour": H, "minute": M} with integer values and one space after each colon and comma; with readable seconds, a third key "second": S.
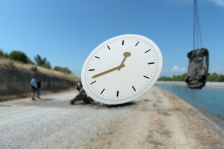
{"hour": 12, "minute": 42}
